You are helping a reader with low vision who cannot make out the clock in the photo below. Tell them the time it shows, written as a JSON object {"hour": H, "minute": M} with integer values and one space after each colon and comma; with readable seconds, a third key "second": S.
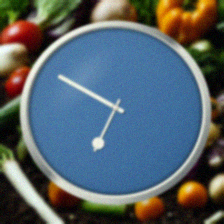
{"hour": 6, "minute": 50}
